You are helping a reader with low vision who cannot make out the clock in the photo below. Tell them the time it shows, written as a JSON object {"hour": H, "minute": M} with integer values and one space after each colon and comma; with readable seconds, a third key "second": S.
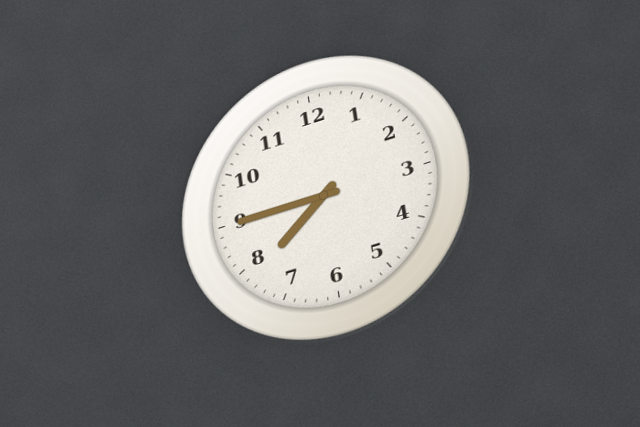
{"hour": 7, "minute": 45}
